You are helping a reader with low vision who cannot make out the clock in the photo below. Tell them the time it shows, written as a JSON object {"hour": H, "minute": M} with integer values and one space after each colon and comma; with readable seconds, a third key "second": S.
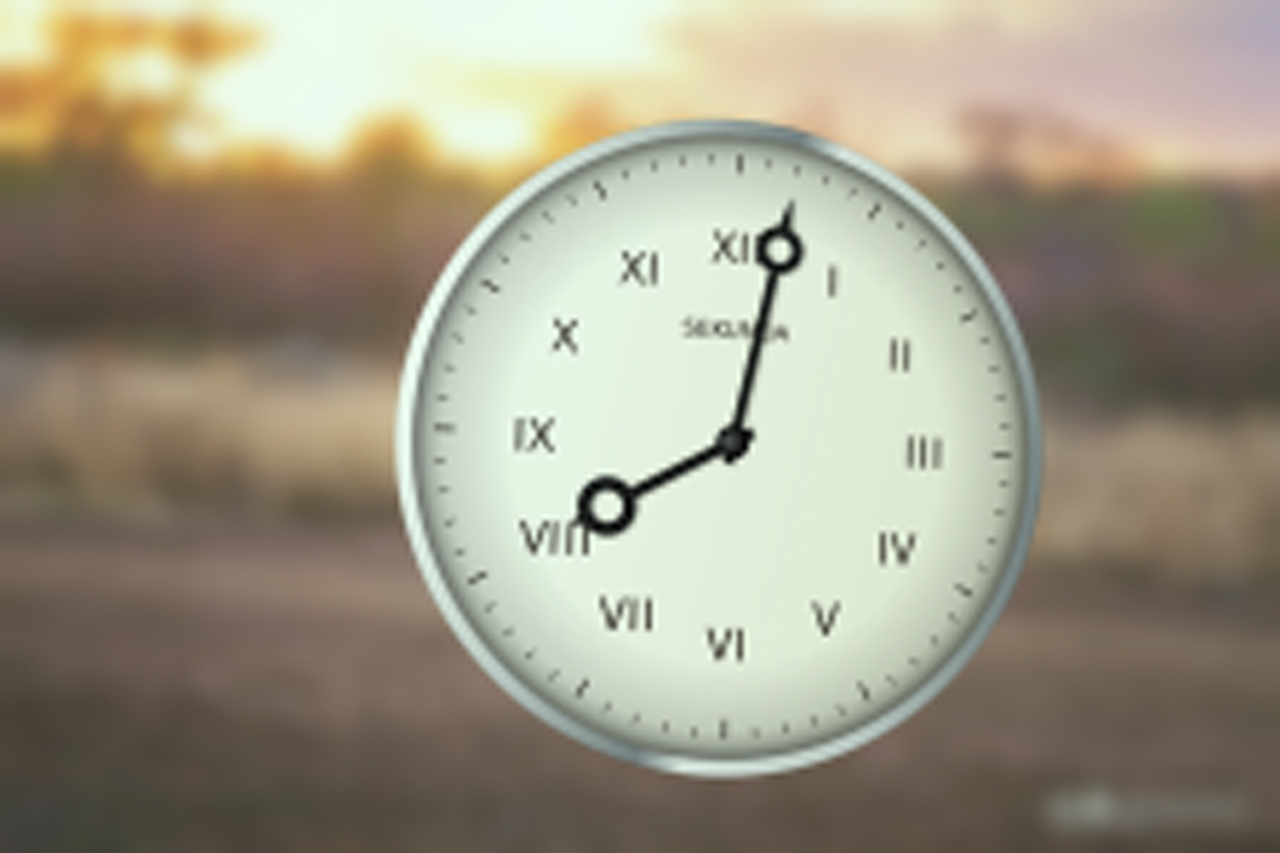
{"hour": 8, "minute": 2}
